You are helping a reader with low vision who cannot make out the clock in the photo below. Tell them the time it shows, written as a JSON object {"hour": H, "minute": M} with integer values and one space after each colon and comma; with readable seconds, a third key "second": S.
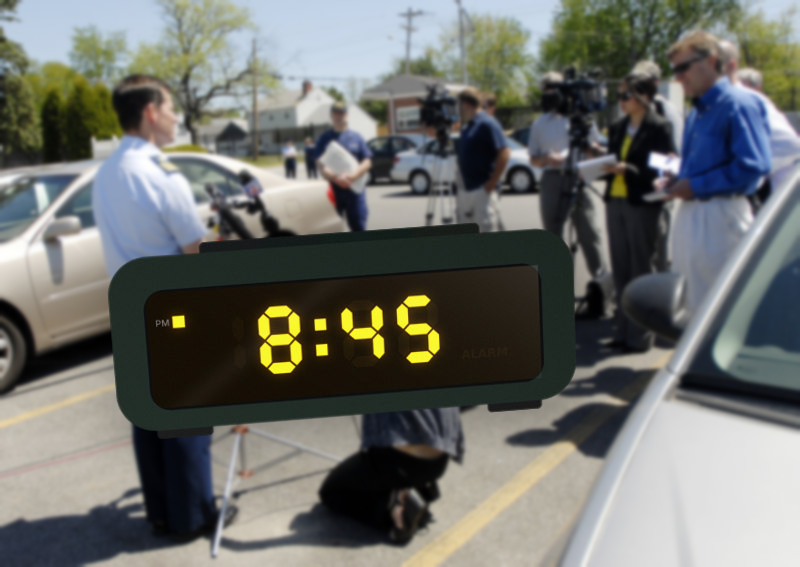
{"hour": 8, "minute": 45}
